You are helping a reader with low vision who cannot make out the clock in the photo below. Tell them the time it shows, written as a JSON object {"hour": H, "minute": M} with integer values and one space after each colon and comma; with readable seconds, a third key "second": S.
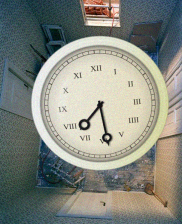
{"hour": 7, "minute": 29}
